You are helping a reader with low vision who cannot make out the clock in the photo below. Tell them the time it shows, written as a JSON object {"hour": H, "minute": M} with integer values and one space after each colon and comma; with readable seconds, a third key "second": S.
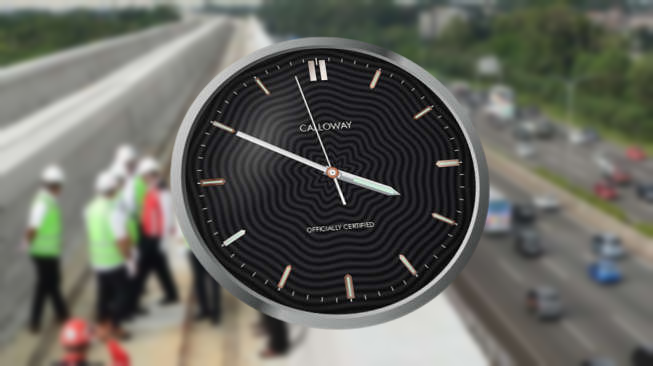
{"hour": 3, "minute": 49, "second": 58}
